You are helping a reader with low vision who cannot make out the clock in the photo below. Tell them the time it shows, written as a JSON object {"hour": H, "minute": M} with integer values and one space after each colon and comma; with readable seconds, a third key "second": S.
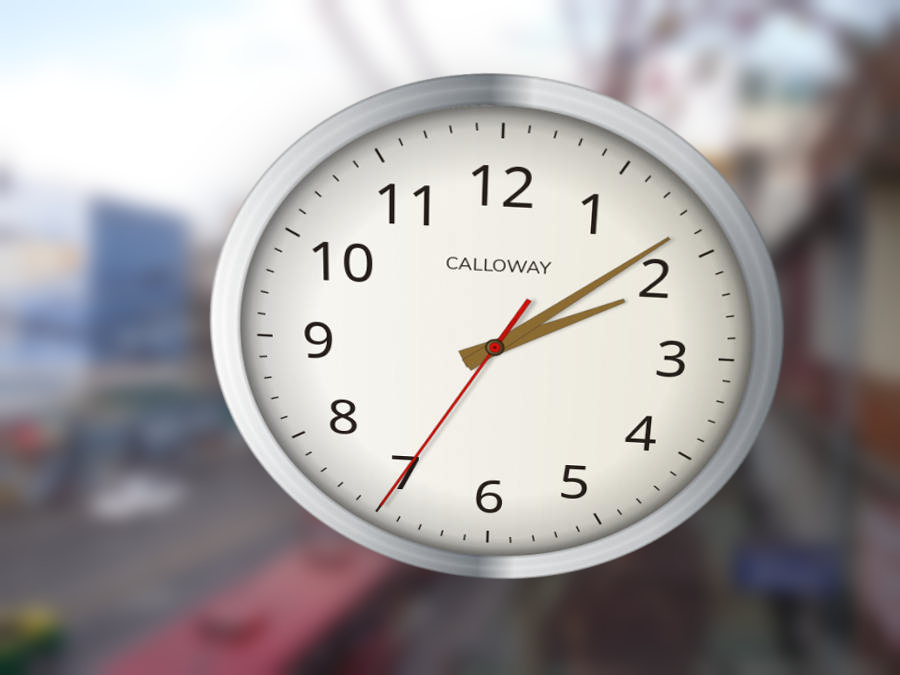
{"hour": 2, "minute": 8, "second": 35}
